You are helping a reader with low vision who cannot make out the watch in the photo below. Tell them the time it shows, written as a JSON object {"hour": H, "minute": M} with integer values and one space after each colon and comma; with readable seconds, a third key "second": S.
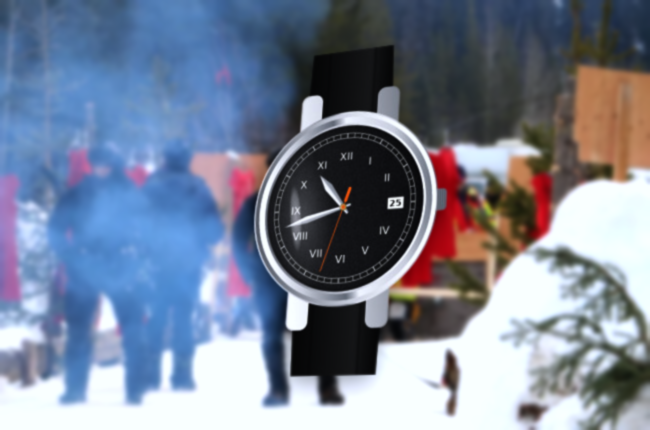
{"hour": 10, "minute": 42, "second": 33}
